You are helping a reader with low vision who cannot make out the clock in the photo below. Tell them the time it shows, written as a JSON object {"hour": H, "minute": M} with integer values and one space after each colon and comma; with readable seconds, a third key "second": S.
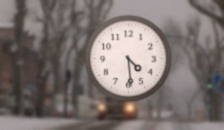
{"hour": 4, "minute": 29}
